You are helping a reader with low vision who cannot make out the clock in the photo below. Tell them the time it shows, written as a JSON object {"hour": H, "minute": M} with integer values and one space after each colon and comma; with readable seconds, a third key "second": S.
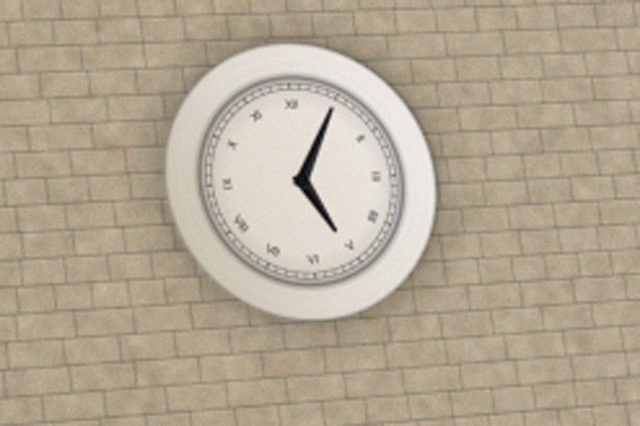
{"hour": 5, "minute": 5}
